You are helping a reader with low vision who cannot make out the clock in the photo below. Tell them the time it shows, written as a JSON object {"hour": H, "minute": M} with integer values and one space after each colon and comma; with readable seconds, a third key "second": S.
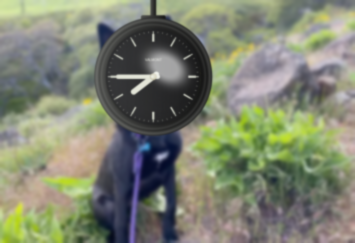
{"hour": 7, "minute": 45}
